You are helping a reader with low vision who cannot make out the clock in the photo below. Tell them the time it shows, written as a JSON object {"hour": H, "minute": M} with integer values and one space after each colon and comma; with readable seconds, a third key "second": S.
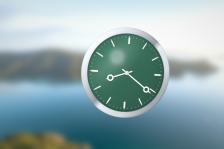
{"hour": 8, "minute": 21}
